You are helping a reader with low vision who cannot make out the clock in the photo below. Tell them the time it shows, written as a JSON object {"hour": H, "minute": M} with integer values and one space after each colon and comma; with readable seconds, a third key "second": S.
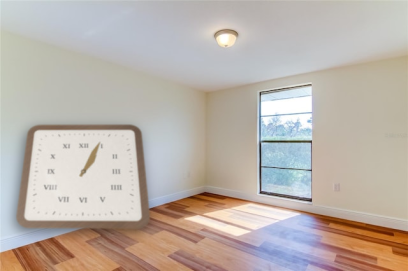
{"hour": 1, "minute": 4}
